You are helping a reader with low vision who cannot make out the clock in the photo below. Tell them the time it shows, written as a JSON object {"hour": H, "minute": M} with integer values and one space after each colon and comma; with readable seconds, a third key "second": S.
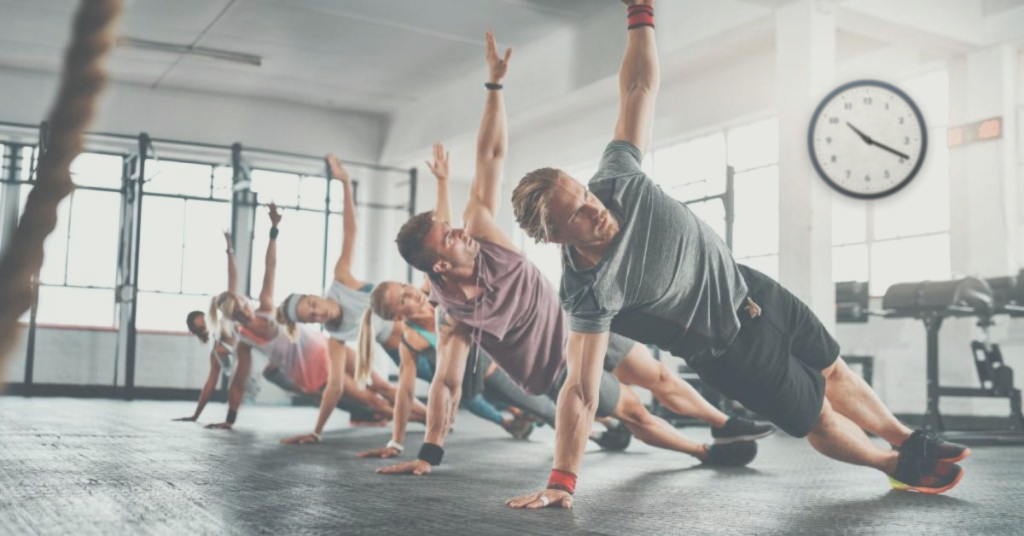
{"hour": 10, "minute": 19}
